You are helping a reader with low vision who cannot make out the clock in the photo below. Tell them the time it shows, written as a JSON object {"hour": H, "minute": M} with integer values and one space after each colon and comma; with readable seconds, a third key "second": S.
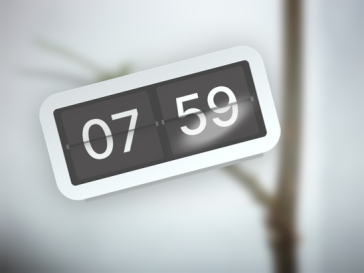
{"hour": 7, "minute": 59}
